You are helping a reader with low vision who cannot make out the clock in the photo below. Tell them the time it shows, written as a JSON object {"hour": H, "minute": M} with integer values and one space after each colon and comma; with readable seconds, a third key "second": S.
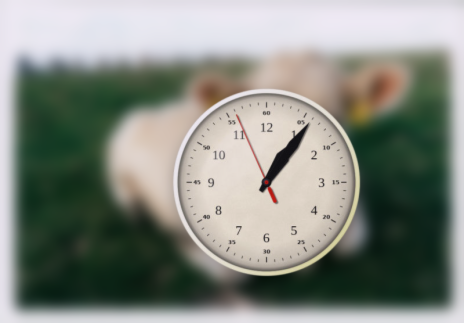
{"hour": 1, "minute": 5, "second": 56}
